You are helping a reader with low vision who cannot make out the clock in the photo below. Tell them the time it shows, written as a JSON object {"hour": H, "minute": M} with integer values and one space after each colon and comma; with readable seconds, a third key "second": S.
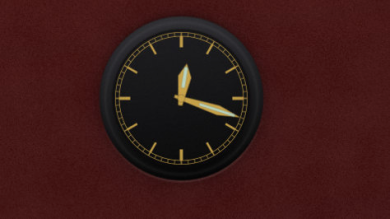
{"hour": 12, "minute": 18}
